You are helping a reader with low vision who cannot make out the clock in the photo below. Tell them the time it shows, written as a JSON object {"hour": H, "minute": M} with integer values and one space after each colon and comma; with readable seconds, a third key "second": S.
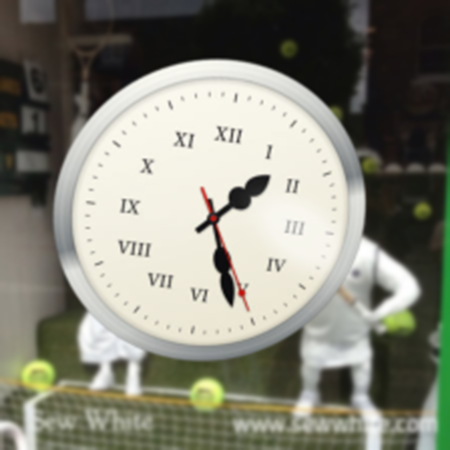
{"hour": 1, "minute": 26, "second": 25}
